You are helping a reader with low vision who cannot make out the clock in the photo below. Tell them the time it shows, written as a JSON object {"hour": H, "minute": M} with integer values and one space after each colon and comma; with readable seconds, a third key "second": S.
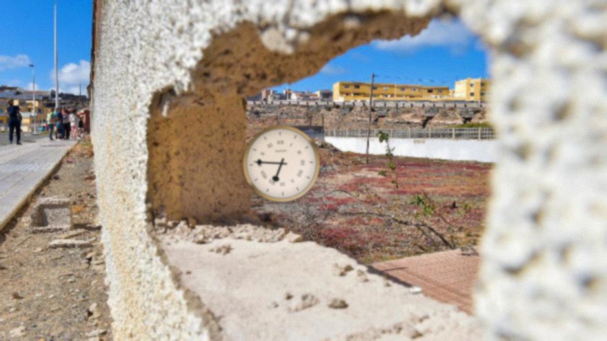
{"hour": 6, "minute": 46}
